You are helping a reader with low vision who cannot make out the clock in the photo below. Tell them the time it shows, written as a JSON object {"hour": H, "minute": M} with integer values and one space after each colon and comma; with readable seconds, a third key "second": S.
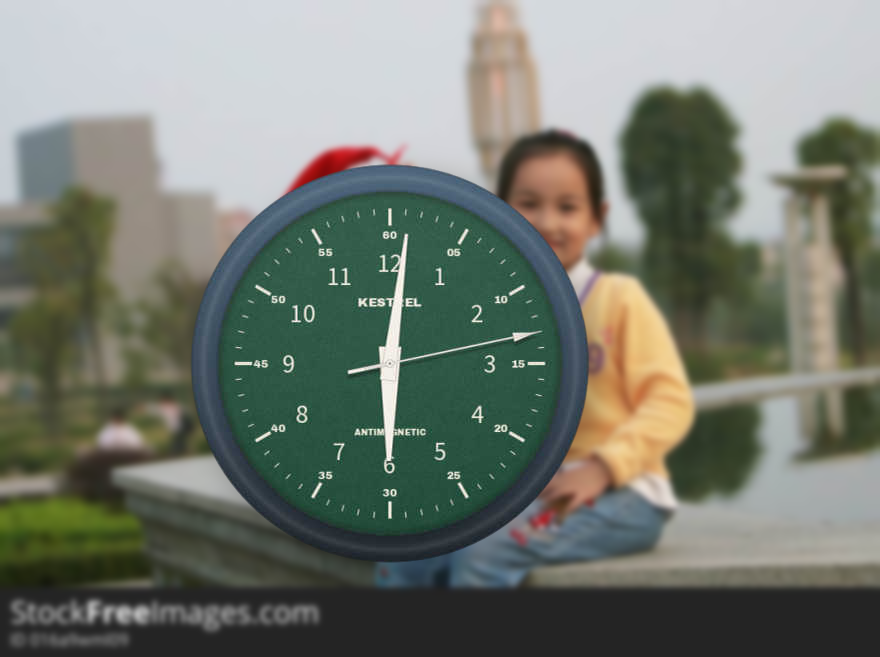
{"hour": 6, "minute": 1, "second": 13}
